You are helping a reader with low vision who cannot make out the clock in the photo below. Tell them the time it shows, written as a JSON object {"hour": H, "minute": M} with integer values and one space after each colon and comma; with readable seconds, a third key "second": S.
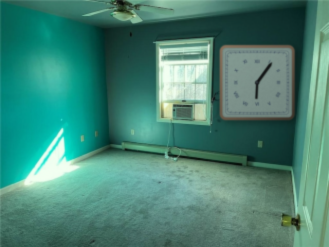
{"hour": 6, "minute": 6}
